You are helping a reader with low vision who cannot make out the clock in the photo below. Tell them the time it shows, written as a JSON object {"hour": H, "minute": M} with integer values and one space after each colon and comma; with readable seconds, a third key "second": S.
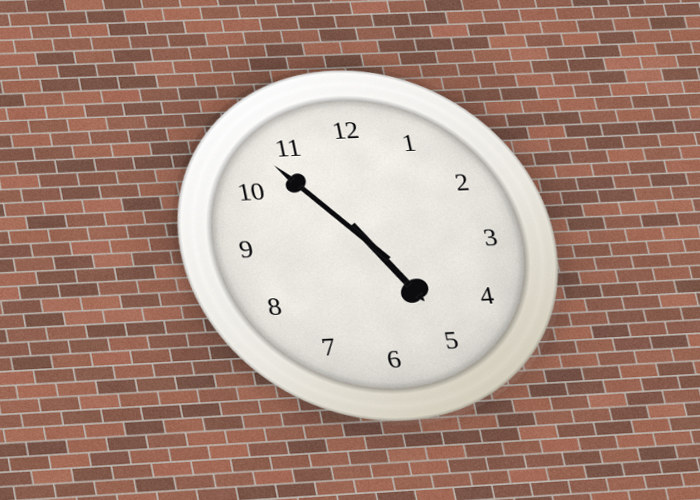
{"hour": 4, "minute": 53}
